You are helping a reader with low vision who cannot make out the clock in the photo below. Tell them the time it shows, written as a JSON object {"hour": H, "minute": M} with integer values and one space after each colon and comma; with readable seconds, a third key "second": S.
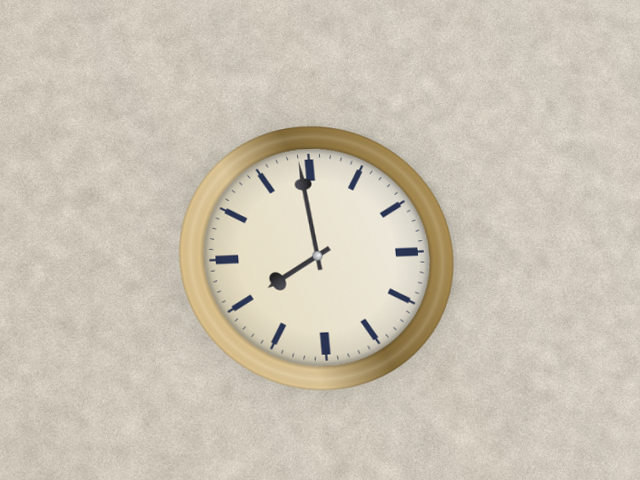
{"hour": 7, "minute": 59}
